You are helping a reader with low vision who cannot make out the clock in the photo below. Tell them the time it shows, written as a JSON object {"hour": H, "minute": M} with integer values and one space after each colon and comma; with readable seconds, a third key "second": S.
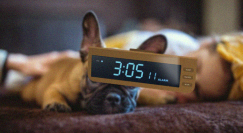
{"hour": 3, "minute": 5, "second": 11}
